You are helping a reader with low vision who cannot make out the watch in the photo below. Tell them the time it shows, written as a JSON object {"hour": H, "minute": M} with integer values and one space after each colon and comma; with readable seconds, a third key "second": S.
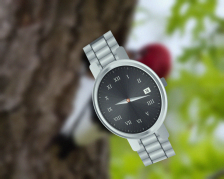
{"hour": 9, "minute": 17}
